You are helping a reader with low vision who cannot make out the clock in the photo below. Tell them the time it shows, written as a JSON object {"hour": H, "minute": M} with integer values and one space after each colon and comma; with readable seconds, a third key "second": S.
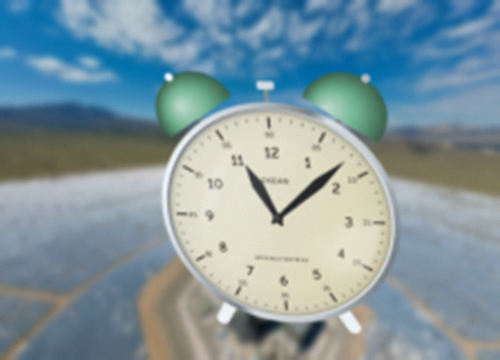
{"hour": 11, "minute": 8}
